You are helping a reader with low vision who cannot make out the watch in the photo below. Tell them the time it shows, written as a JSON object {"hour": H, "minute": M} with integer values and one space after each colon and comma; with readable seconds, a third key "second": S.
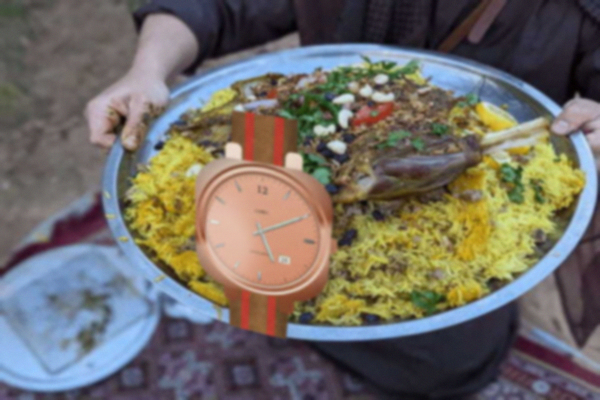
{"hour": 5, "minute": 10}
